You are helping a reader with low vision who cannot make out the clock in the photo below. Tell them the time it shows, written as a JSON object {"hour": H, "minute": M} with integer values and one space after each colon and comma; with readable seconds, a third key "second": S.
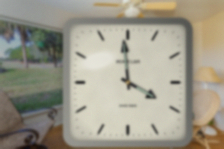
{"hour": 3, "minute": 59}
